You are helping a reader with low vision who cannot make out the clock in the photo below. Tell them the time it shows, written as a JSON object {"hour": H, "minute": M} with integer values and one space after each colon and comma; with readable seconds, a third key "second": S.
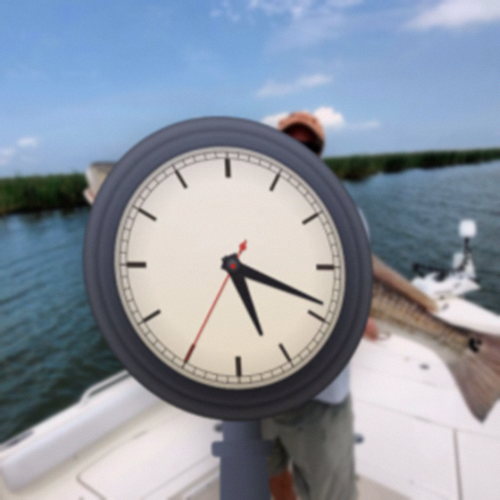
{"hour": 5, "minute": 18, "second": 35}
